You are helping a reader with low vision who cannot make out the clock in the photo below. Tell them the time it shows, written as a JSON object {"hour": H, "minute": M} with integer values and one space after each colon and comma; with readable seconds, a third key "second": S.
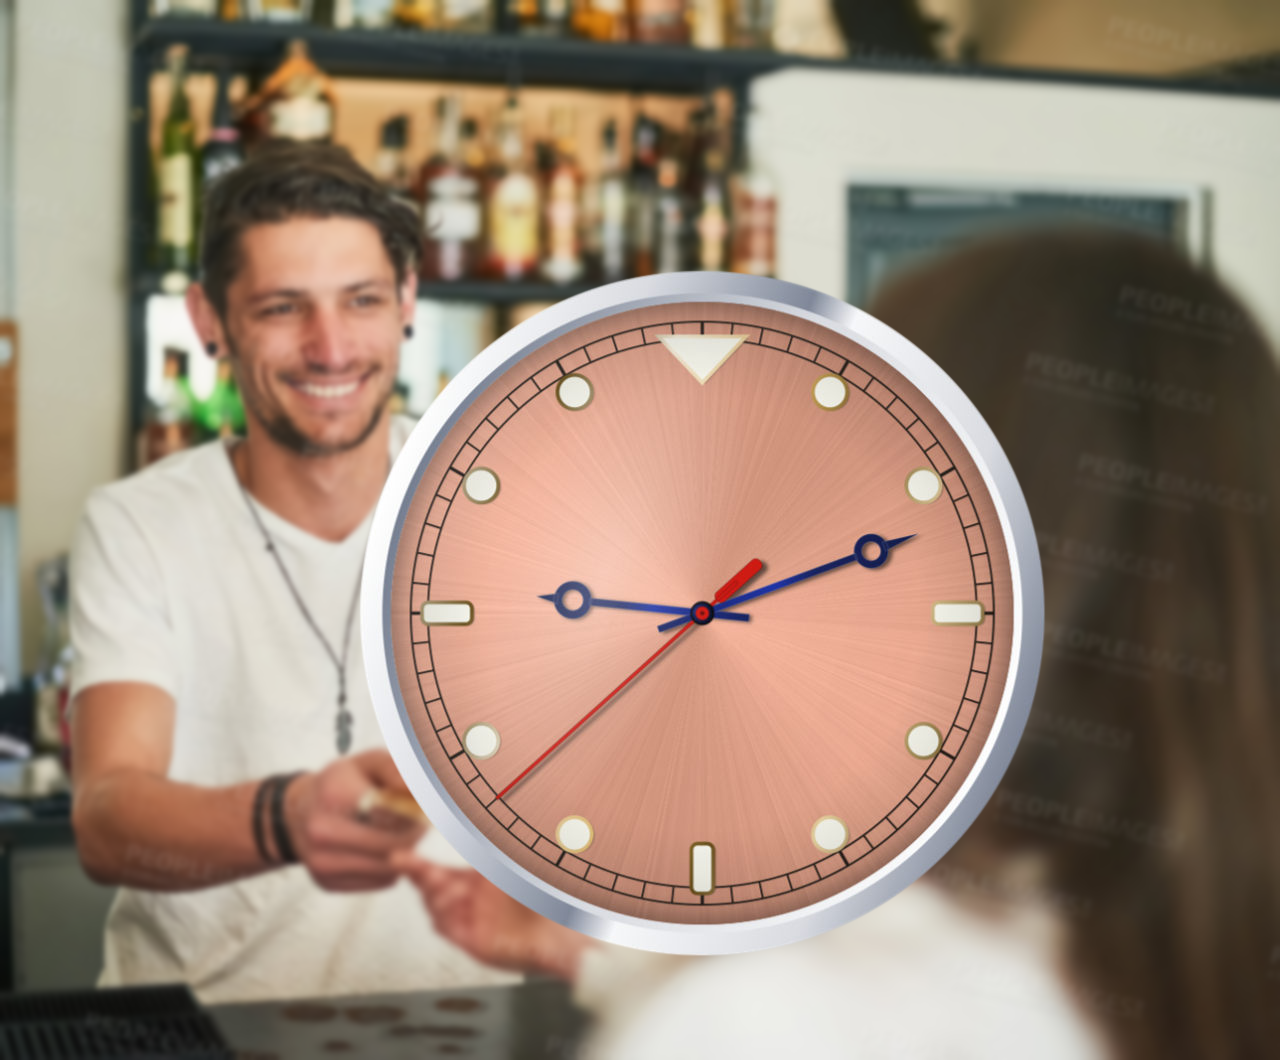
{"hour": 9, "minute": 11, "second": 38}
